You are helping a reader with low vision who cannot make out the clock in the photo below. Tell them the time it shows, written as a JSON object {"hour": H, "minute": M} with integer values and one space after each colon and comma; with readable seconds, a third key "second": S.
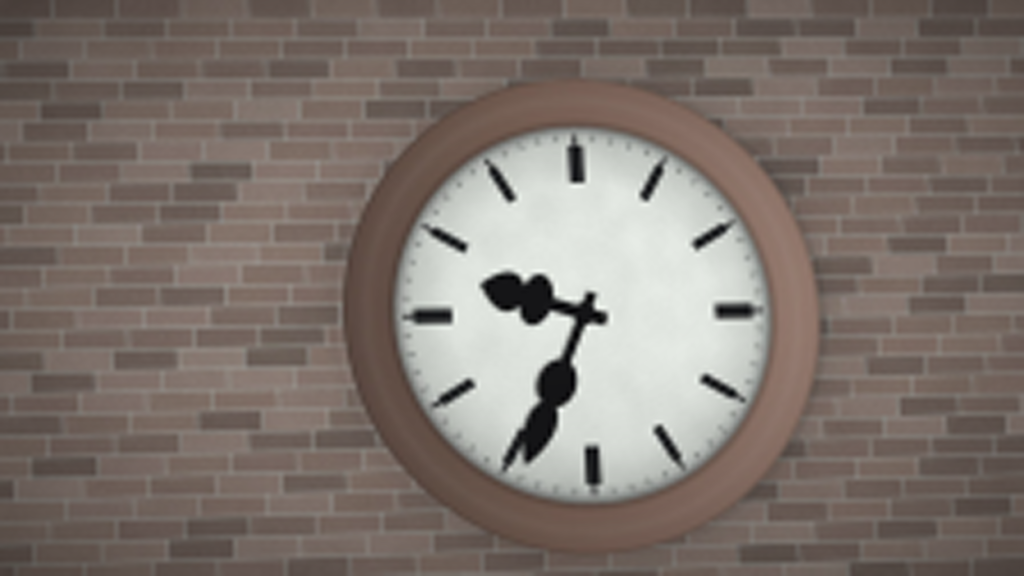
{"hour": 9, "minute": 34}
